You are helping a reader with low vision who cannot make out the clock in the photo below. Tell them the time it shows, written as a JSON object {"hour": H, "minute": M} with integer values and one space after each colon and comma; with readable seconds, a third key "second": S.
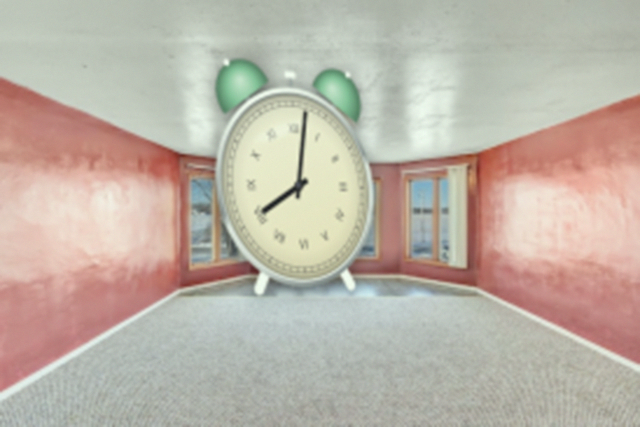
{"hour": 8, "minute": 2}
